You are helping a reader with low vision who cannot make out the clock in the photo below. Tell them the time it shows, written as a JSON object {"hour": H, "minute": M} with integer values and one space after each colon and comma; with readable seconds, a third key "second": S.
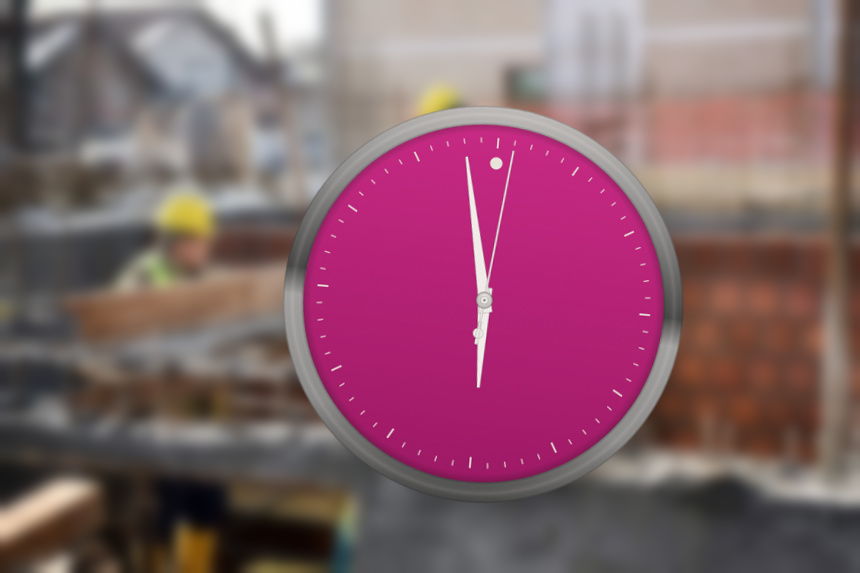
{"hour": 5, "minute": 58, "second": 1}
